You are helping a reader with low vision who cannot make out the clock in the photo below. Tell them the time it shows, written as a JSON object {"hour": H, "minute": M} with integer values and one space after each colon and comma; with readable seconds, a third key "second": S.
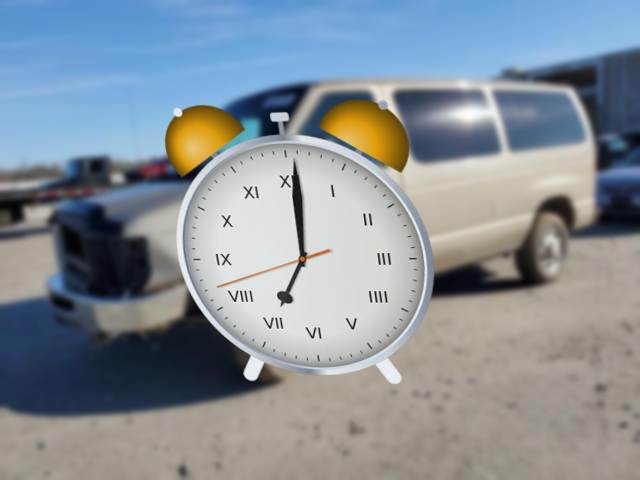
{"hour": 7, "minute": 0, "second": 42}
